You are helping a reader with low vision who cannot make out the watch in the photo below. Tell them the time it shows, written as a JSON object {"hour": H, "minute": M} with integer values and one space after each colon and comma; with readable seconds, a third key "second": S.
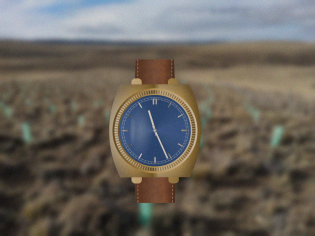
{"hour": 11, "minute": 26}
